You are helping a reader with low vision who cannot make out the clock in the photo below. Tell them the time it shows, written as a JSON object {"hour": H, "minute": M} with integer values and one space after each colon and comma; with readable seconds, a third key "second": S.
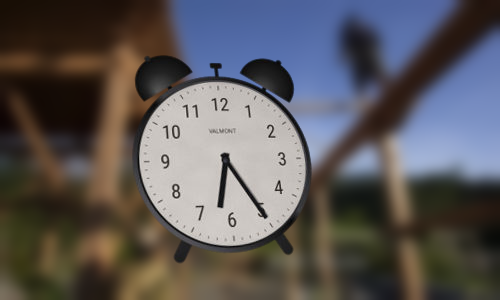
{"hour": 6, "minute": 25}
